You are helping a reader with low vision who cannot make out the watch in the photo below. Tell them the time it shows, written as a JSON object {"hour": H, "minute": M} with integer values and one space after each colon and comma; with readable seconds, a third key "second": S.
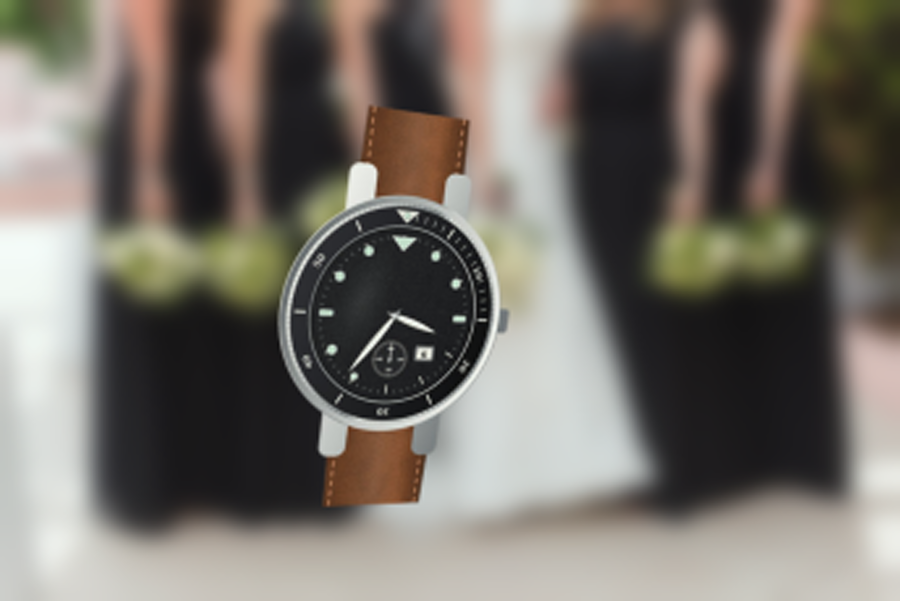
{"hour": 3, "minute": 36}
